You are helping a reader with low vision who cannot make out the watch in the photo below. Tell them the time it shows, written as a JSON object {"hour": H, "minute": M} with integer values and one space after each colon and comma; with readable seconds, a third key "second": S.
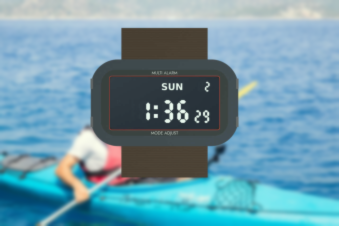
{"hour": 1, "minute": 36, "second": 29}
